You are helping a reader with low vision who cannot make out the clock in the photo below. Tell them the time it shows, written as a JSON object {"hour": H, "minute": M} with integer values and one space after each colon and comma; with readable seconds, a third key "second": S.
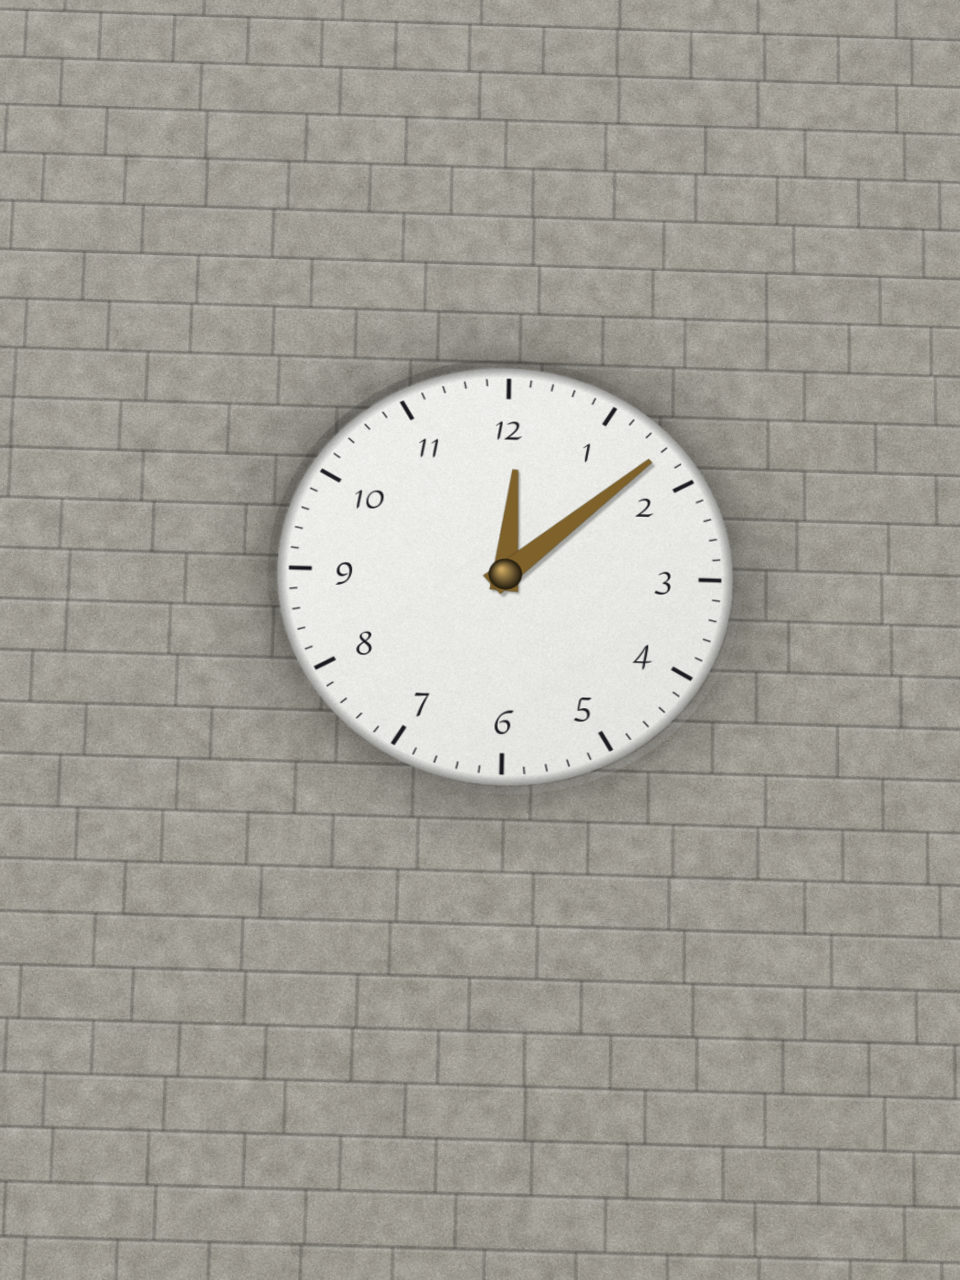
{"hour": 12, "minute": 8}
